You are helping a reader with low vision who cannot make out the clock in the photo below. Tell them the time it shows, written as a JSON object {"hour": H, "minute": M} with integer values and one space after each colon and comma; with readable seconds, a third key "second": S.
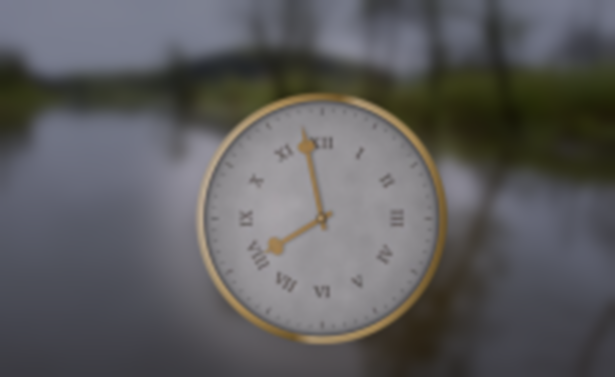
{"hour": 7, "minute": 58}
